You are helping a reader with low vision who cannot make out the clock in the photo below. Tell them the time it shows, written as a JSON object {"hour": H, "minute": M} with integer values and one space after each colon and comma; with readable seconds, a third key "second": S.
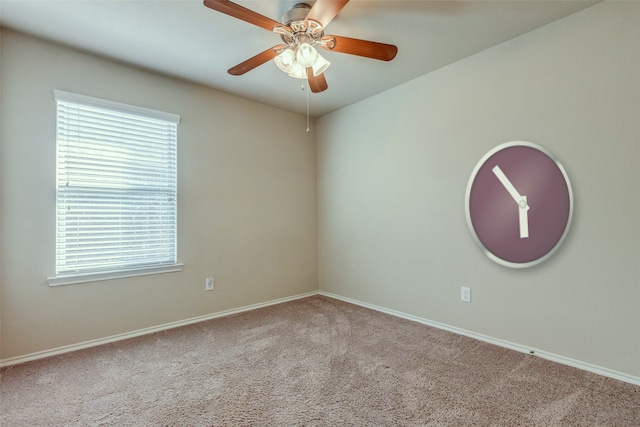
{"hour": 5, "minute": 53}
